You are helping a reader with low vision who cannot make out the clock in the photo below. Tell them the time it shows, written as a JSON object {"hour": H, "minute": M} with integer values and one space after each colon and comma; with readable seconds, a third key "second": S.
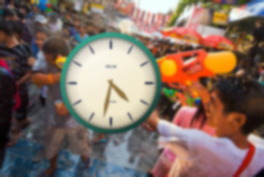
{"hour": 4, "minute": 32}
